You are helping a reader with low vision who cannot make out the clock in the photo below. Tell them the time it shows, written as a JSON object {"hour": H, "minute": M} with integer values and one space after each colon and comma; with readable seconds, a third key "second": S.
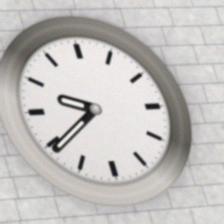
{"hour": 9, "minute": 39}
